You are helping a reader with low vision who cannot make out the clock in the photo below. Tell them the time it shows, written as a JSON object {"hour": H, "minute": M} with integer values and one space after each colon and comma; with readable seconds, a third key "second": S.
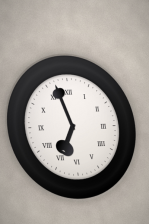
{"hour": 6, "minute": 57}
